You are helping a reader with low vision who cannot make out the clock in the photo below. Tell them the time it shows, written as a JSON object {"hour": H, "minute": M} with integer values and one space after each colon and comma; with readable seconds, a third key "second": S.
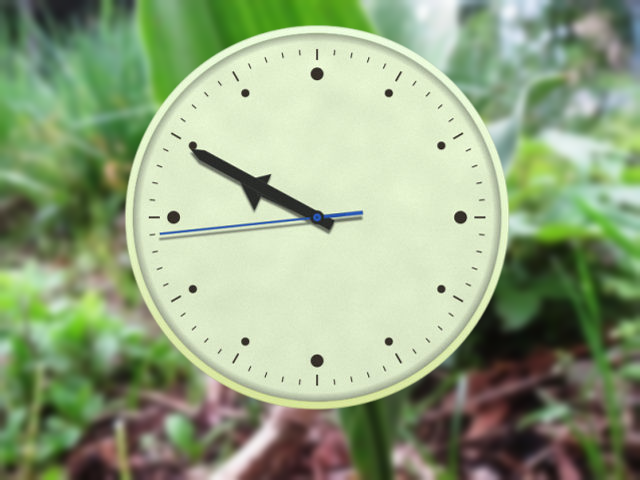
{"hour": 9, "minute": 49, "second": 44}
